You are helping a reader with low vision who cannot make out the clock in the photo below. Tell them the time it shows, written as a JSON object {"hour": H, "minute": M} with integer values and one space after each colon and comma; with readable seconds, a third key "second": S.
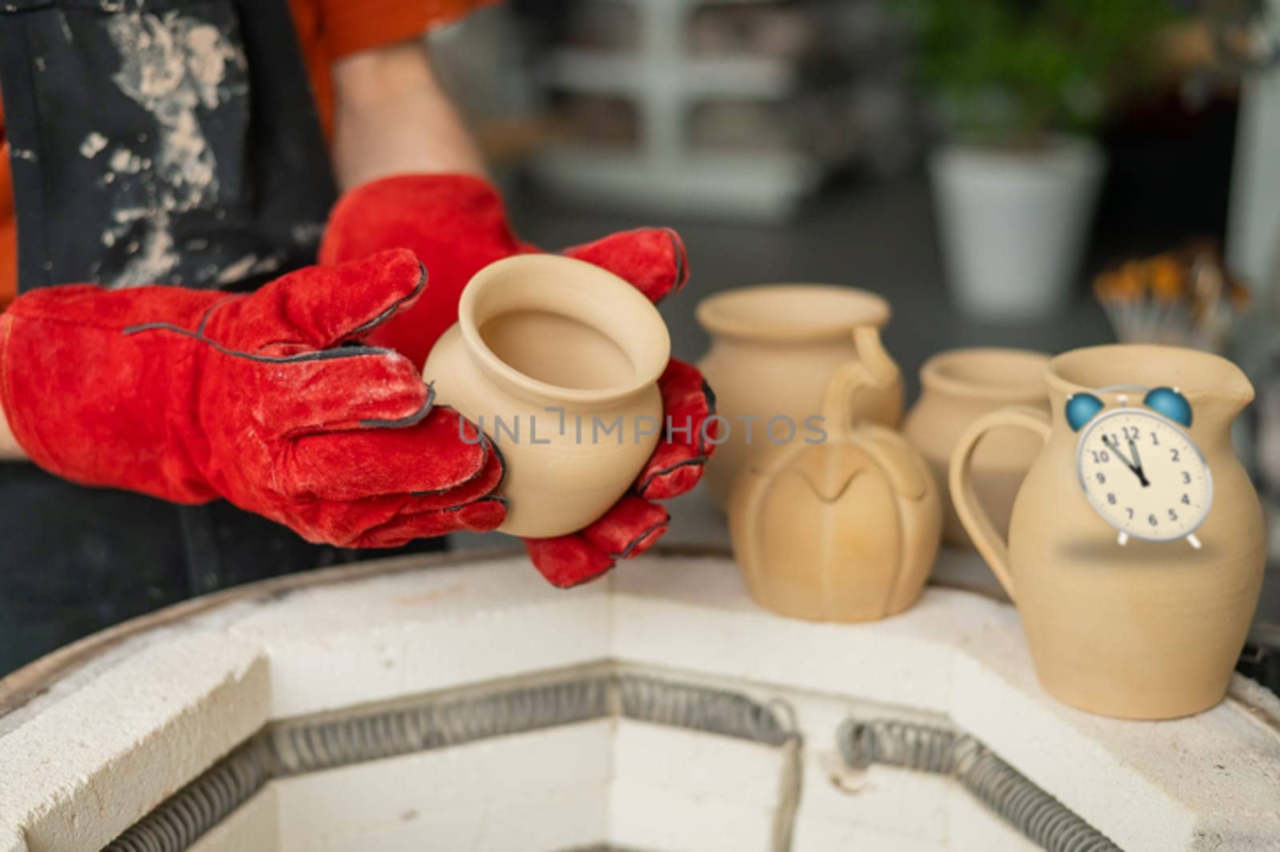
{"hour": 11, "minute": 54}
